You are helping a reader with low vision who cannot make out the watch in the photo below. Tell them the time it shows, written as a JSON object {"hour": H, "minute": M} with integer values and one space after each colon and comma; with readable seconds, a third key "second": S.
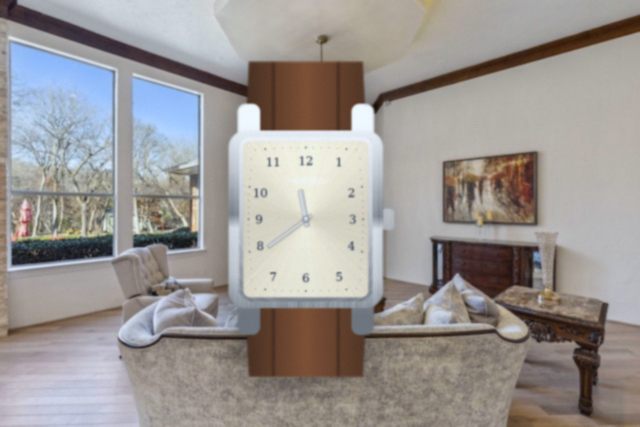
{"hour": 11, "minute": 39}
